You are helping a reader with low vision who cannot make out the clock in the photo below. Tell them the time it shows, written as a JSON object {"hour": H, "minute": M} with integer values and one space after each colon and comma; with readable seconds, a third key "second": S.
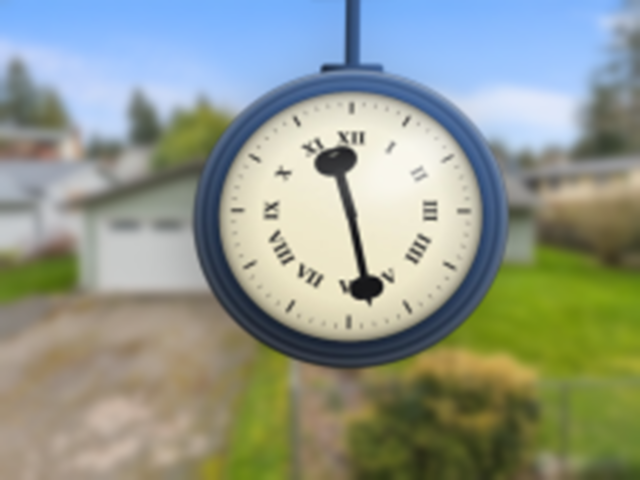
{"hour": 11, "minute": 28}
